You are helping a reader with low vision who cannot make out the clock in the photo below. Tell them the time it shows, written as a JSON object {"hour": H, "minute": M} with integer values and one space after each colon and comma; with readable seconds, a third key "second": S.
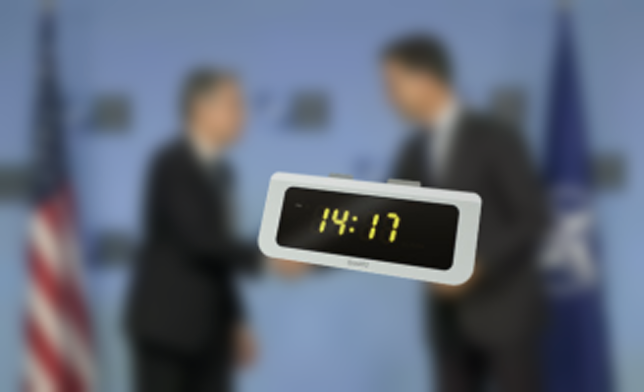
{"hour": 14, "minute": 17}
